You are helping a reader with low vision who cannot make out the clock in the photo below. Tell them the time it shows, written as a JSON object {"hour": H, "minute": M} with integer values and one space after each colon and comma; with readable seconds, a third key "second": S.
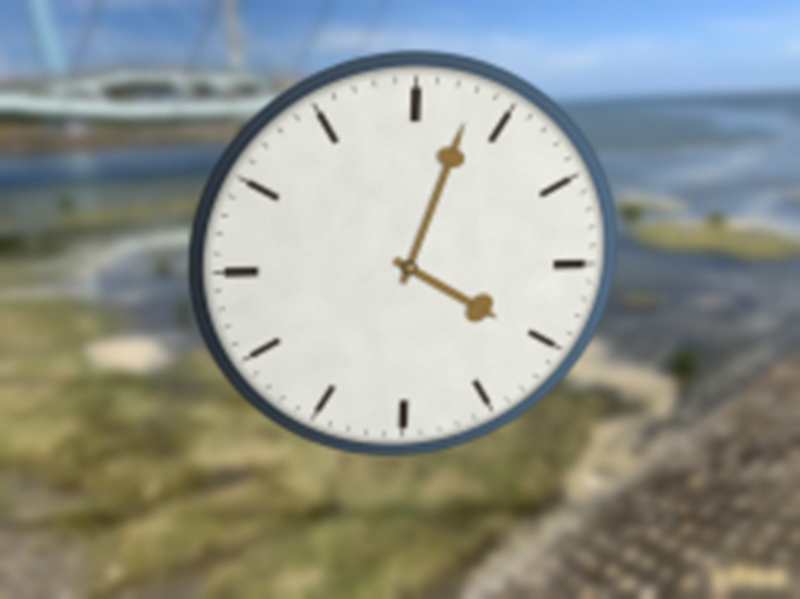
{"hour": 4, "minute": 3}
